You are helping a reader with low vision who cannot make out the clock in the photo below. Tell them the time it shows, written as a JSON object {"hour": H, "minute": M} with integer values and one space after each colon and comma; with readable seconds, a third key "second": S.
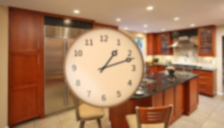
{"hour": 1, "minute": 12}
